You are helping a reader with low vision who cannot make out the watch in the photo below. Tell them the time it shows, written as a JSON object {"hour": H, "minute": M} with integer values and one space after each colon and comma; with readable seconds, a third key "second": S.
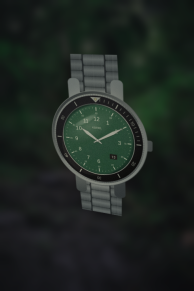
{"hour": 10, "minute": 10}
